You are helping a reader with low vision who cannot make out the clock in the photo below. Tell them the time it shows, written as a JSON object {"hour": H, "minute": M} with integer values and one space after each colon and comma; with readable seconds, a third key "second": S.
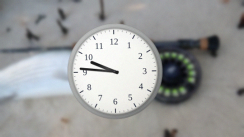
{"hour": 9, "minute": 46}
